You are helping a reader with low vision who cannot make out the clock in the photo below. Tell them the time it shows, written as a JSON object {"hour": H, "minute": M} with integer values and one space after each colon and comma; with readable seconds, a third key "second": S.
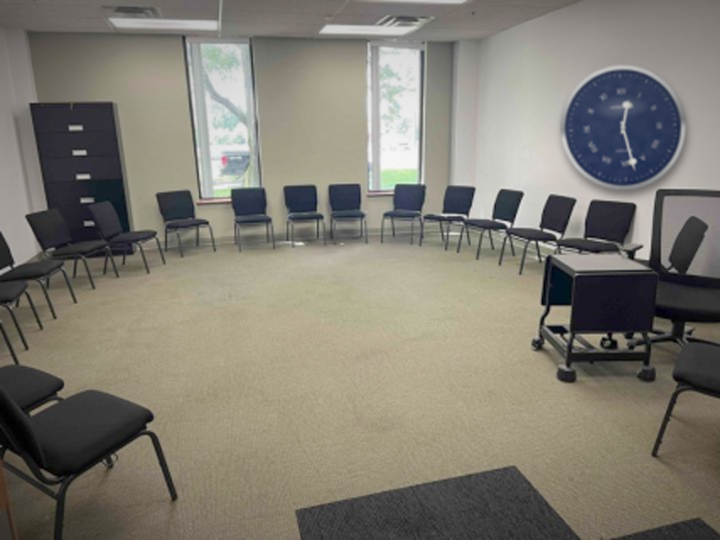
{"hour": 12, "minute": 28}
